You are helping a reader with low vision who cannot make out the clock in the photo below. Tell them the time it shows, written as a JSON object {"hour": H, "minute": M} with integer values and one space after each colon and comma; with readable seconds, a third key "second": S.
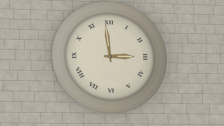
{"hour": 2, "minute": 59}
